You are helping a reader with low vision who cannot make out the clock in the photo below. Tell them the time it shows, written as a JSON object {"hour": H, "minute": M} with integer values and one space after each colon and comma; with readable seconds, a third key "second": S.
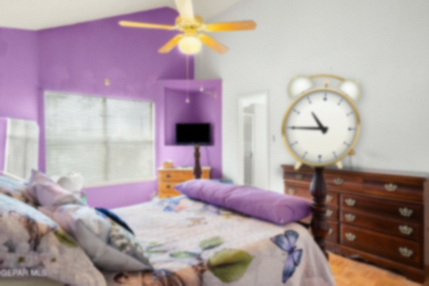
{"hour": 10, "minute": 45}
